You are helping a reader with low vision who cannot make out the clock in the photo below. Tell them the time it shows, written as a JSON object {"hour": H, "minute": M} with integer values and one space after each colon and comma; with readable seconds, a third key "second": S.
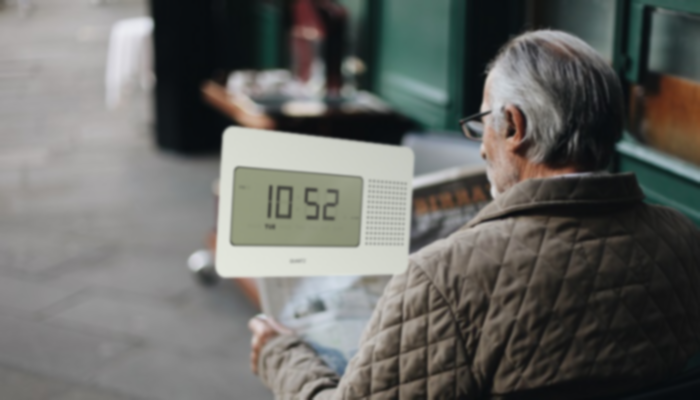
{"hour": 10, "minute": 52}
